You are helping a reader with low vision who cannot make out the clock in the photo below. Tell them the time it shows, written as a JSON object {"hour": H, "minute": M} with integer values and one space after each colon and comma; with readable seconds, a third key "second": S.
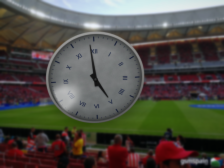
{"hour": 4, "minute": 59}
